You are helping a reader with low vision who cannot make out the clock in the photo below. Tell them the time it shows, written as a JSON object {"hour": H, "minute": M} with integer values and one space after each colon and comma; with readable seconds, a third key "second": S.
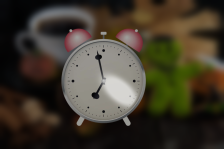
{"hour": 6, "minute": 58}
